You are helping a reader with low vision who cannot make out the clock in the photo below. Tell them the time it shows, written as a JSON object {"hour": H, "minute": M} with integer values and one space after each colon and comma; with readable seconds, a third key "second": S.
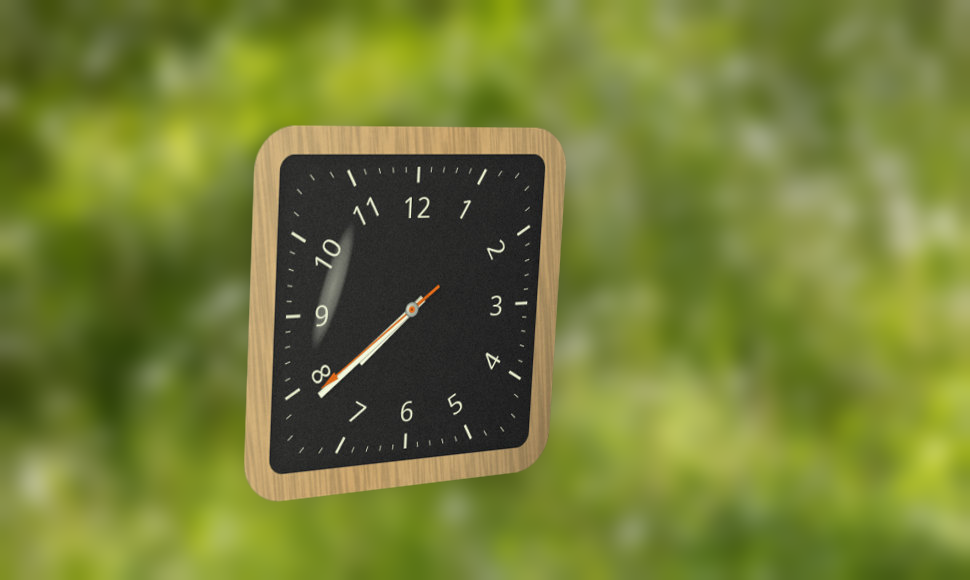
{"hour": 7, "minute": 38, "second": 39}
